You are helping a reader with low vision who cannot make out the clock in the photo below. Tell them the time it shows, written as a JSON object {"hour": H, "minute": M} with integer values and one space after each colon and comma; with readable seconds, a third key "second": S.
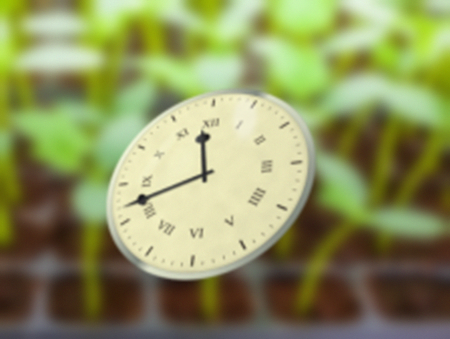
{"hour": 11, "minute": 42}
